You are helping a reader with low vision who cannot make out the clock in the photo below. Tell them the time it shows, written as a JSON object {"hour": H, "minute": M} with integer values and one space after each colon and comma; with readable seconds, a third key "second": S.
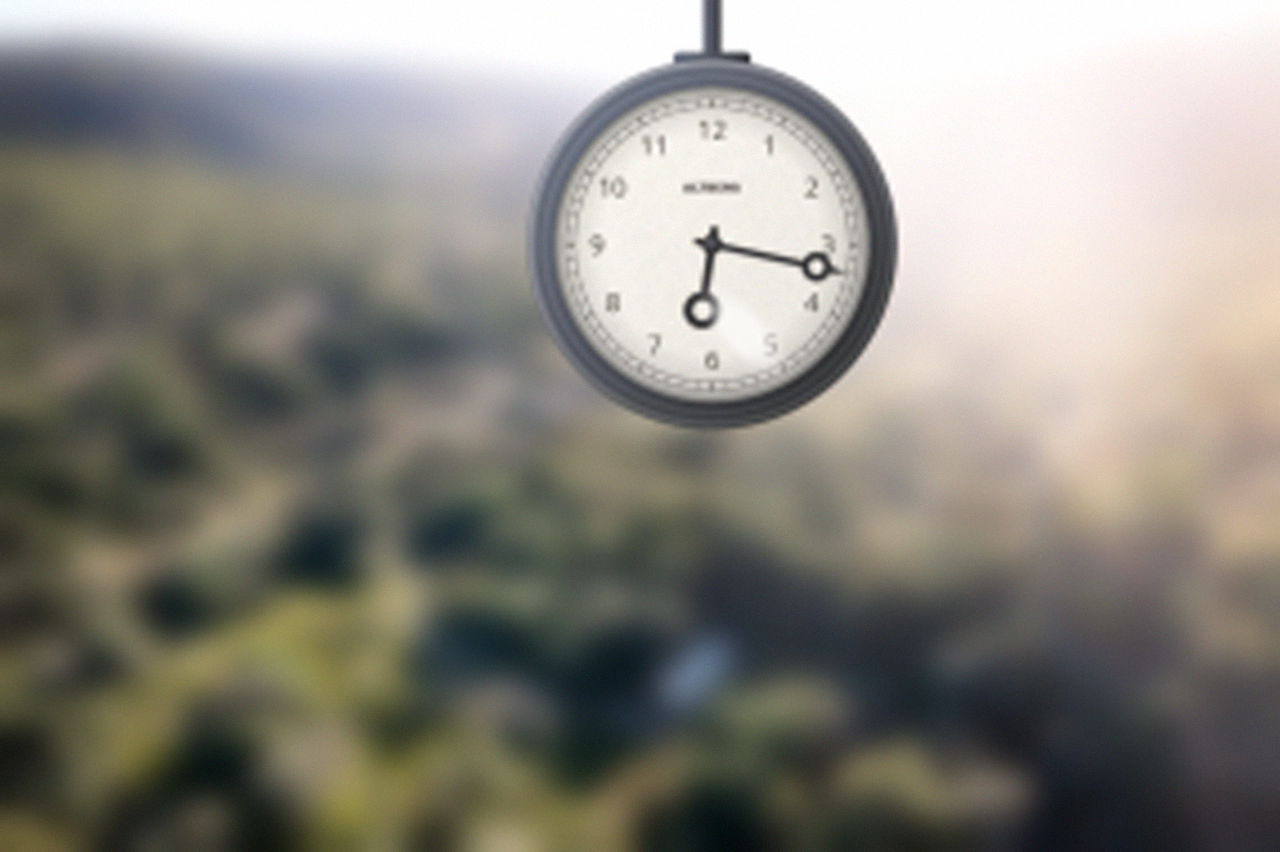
{"hour": 6, "minute": 17}
